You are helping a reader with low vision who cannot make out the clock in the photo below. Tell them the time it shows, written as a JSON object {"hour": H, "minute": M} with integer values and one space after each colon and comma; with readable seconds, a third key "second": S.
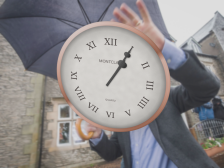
{"hour": 1, "minute": 5}
